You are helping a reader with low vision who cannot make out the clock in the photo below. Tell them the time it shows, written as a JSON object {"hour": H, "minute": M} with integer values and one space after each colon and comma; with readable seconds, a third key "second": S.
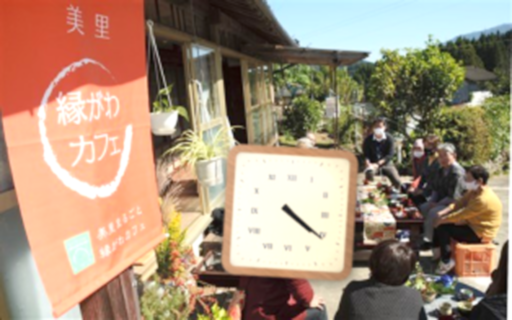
{"hour": 4, "minute": 21}
